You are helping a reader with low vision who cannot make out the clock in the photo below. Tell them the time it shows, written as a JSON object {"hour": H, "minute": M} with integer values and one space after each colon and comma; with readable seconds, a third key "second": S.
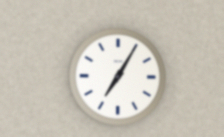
{"hour": 7, "minute": 5}
